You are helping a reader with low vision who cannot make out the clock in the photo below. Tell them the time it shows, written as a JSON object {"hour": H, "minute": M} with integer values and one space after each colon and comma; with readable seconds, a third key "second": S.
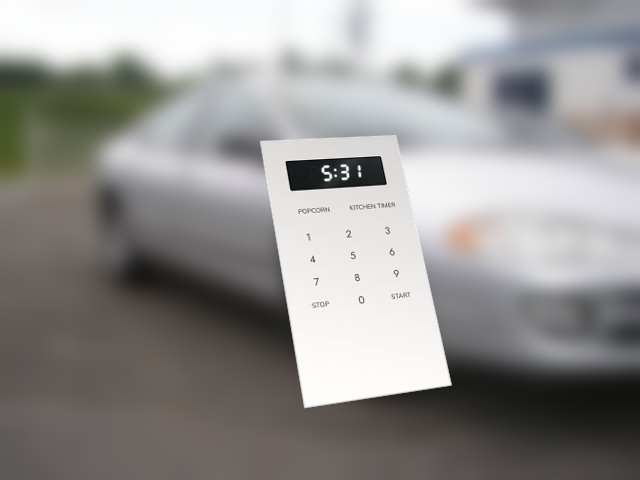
{"hour": 5, "minute": 31}
